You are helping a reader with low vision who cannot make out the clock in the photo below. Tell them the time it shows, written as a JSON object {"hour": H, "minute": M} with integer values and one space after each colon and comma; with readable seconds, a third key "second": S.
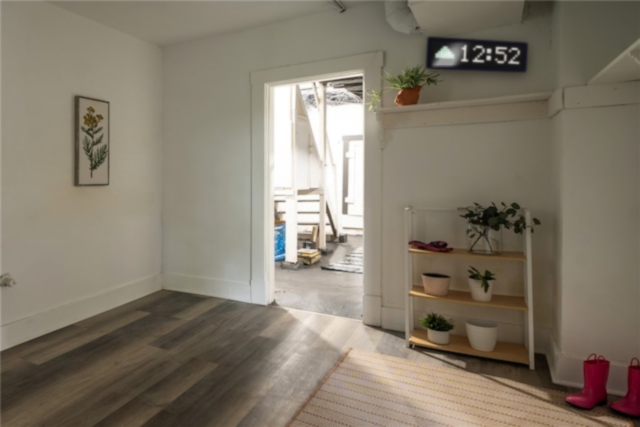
{"hour": 12, "minute": 52}
